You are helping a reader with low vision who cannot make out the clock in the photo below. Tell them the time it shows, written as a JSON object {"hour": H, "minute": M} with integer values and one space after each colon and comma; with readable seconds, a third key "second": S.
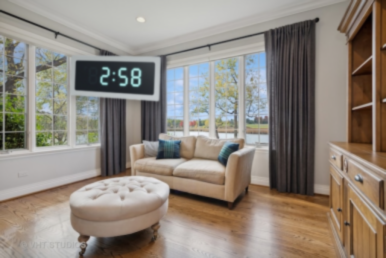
{"hour": 2, "minute": 58}
